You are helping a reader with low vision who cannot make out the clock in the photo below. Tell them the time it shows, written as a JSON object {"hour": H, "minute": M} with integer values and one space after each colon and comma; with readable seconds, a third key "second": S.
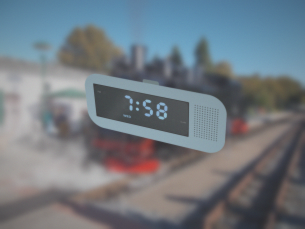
{"hour": 7, "minute": 58}
